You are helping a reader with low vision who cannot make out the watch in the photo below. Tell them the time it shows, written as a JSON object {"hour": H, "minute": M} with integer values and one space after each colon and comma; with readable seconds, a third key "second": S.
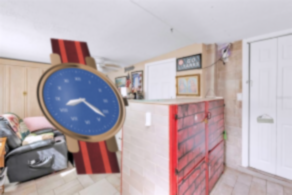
{"hour": 8, "minute": 22}
